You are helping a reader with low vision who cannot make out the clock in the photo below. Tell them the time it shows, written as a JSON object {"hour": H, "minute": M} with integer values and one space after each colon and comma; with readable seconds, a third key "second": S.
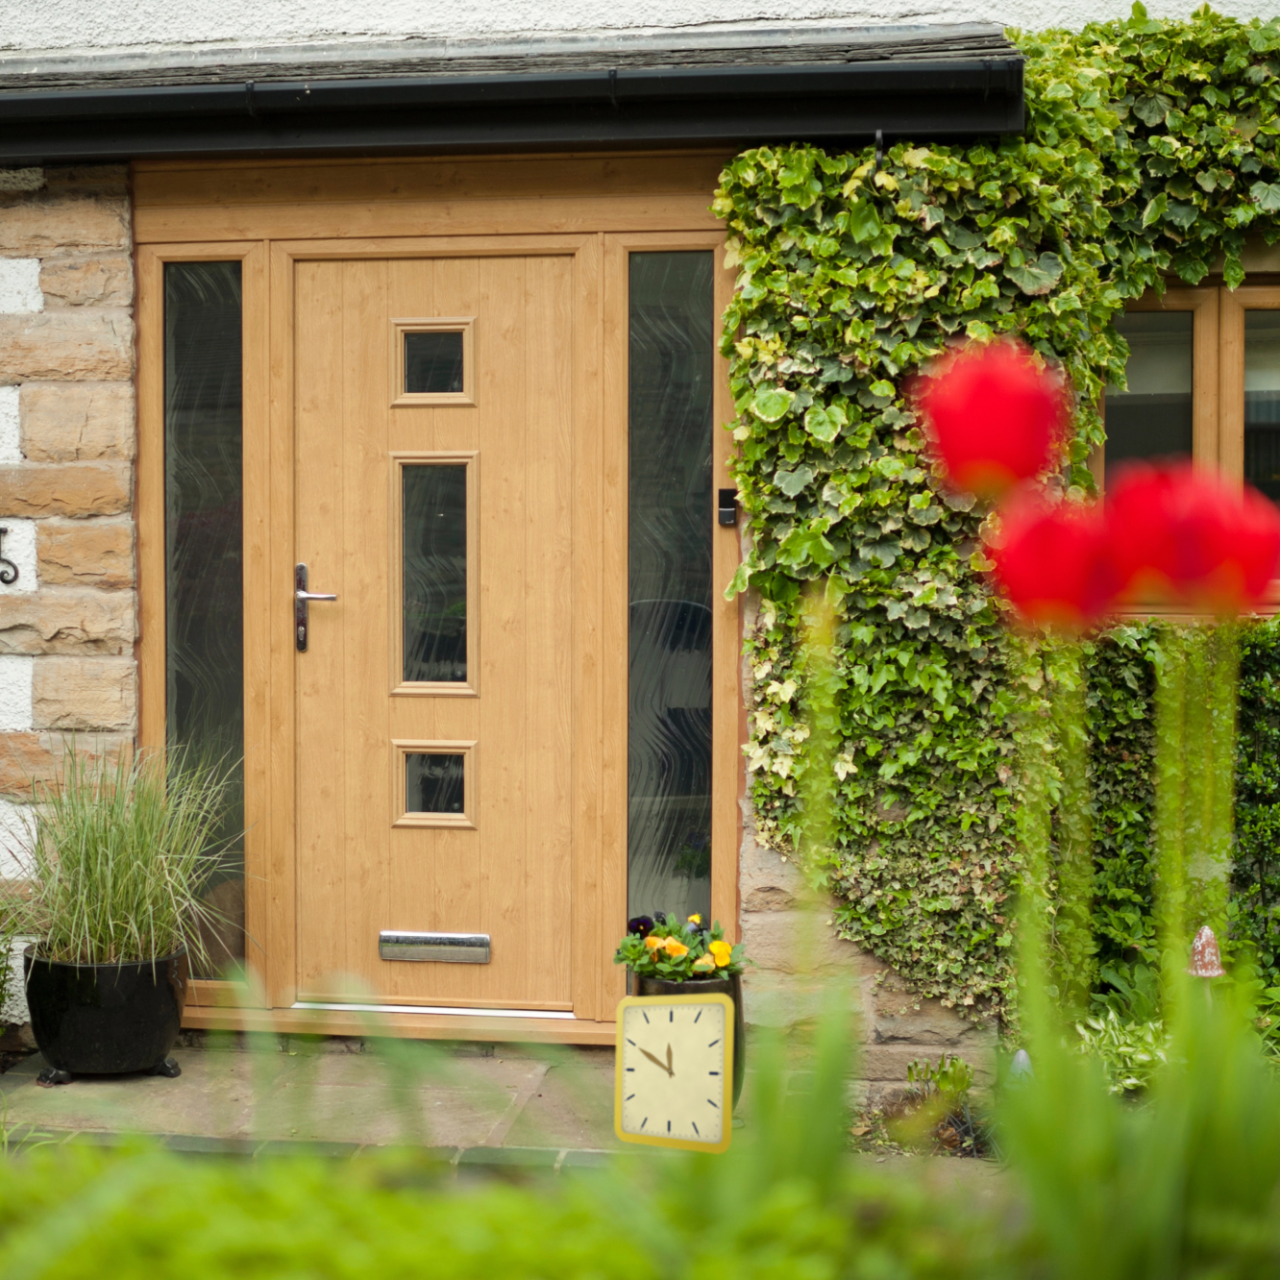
{"hour": 11, "minute": 50}
